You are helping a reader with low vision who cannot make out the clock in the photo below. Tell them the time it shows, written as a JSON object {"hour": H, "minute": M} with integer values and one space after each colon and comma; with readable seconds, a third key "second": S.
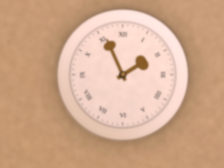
{"hour": 1, "minute": 56}
